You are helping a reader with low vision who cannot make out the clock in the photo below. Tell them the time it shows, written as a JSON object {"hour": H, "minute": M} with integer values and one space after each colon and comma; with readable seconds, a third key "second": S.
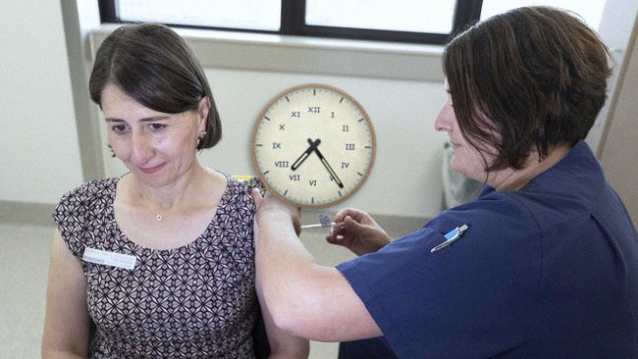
{"hour": 7, "minute": 24}
